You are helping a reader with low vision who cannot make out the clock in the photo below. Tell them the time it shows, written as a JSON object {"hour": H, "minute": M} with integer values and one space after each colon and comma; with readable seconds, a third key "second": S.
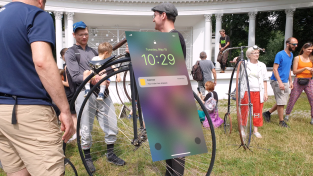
{"hour": 10, "minute": 29}
